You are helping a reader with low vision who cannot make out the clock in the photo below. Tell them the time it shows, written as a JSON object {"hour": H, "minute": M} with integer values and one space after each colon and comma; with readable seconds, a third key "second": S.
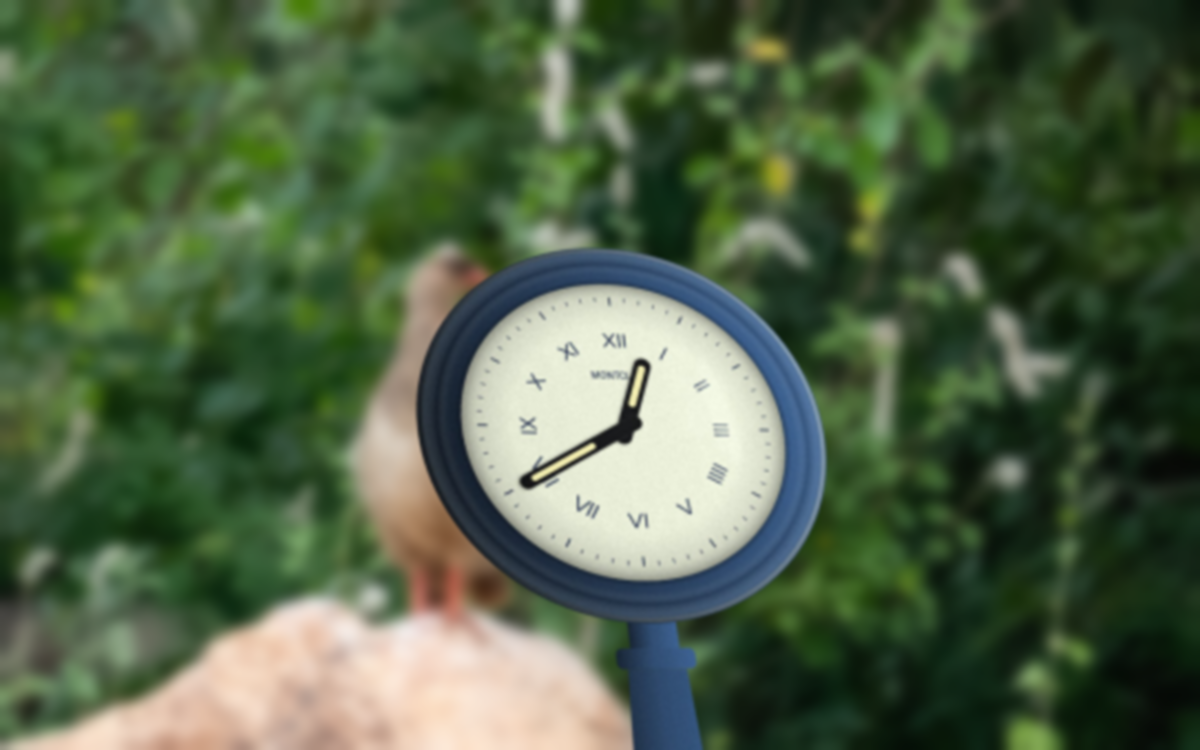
{"hour": 12, "minute": 40}
